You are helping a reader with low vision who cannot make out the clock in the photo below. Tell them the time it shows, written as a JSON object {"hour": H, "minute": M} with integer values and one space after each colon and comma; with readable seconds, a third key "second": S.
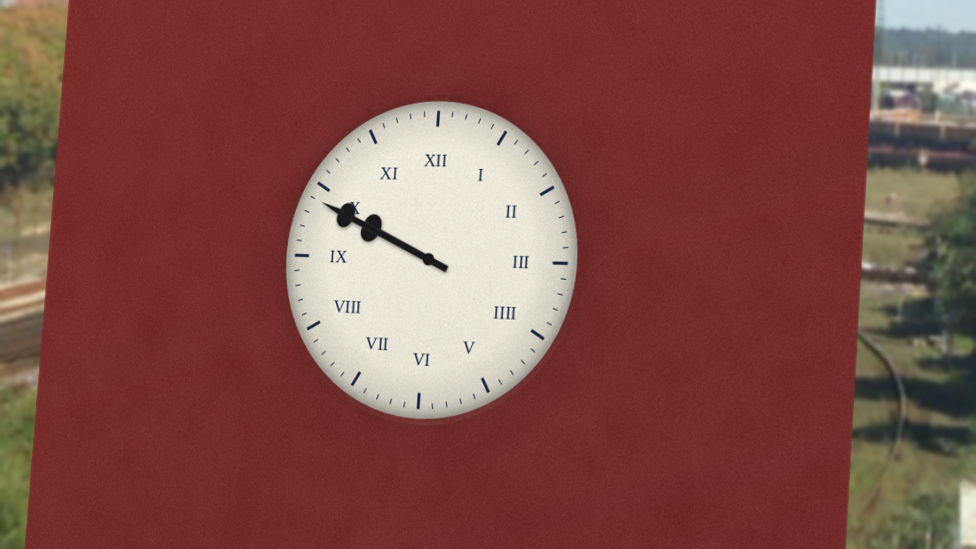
{"hour": 9, "minute": 49}
